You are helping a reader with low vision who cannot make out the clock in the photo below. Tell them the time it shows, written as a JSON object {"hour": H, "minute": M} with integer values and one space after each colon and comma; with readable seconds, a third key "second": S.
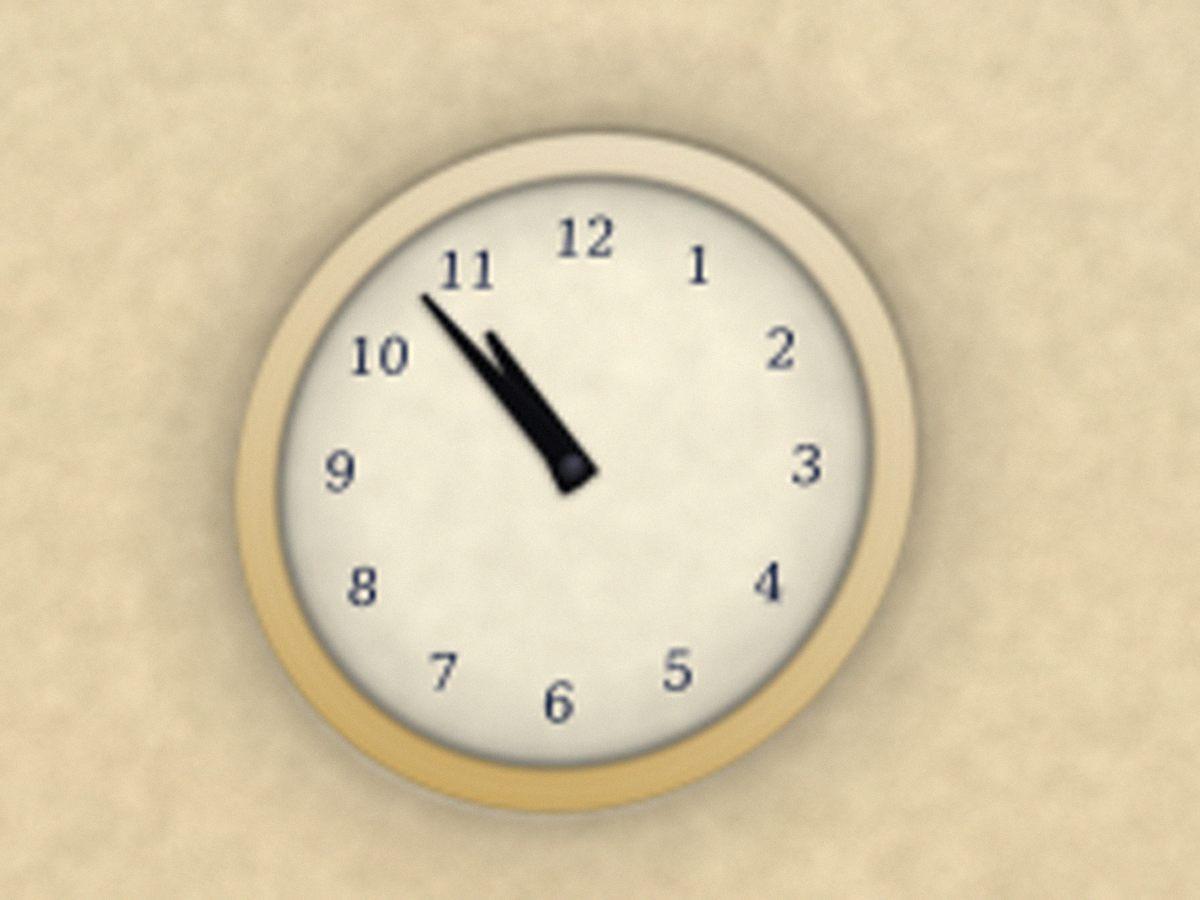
{"hour": 10, "minute": 53}
